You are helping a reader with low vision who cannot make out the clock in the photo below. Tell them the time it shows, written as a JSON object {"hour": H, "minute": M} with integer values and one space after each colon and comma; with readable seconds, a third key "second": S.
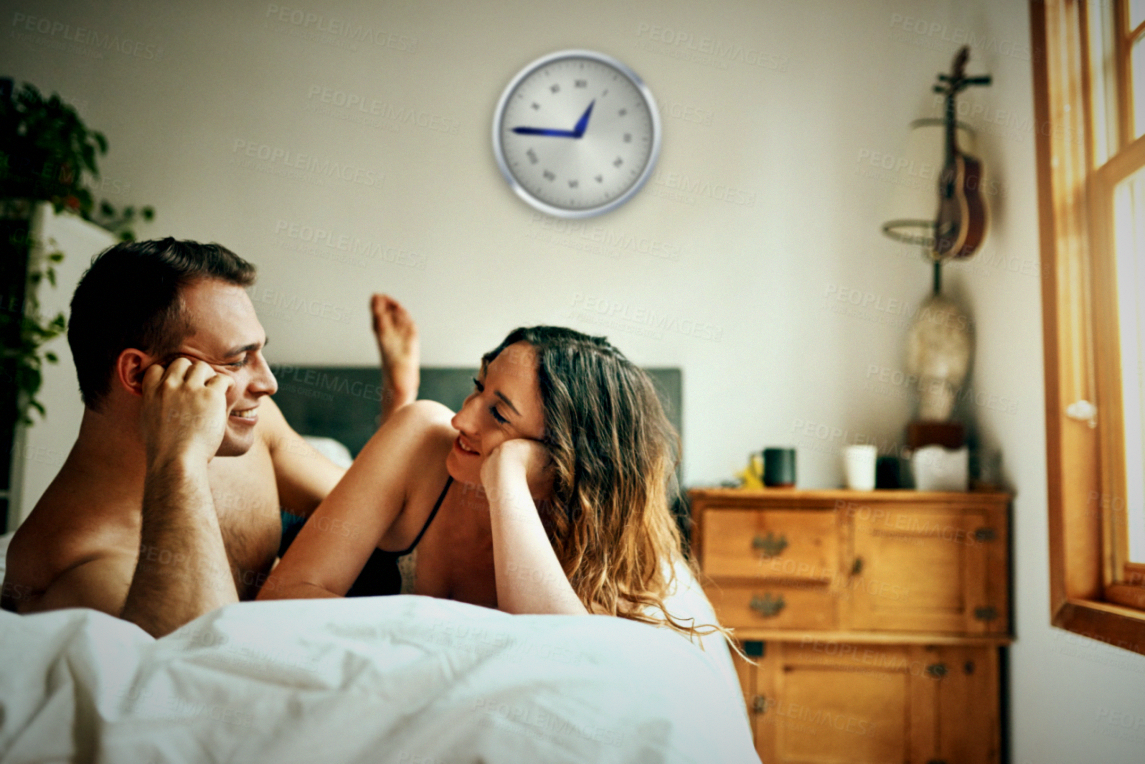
{"hour": 12, "minute": 45}
